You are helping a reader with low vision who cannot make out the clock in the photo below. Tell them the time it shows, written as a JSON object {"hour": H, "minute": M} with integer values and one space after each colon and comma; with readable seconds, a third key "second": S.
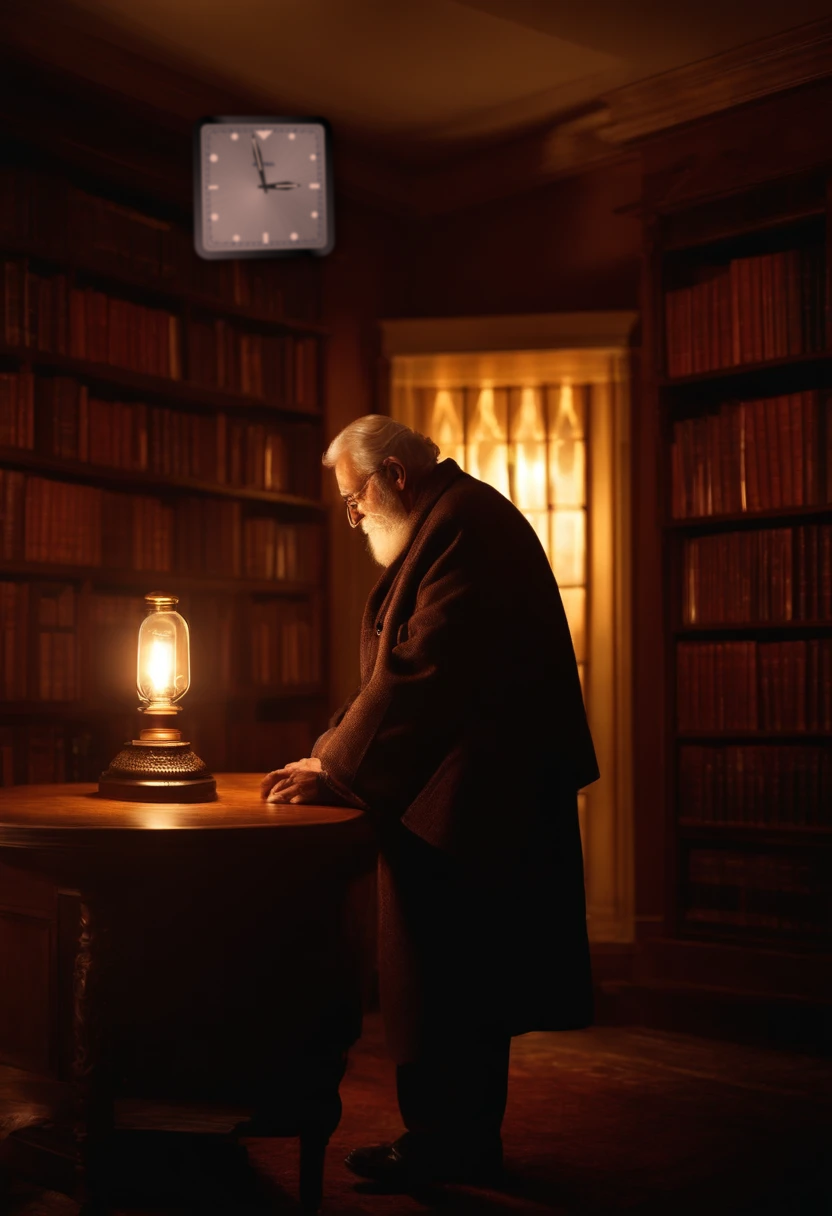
{"hour": 2, "minute": 58}
